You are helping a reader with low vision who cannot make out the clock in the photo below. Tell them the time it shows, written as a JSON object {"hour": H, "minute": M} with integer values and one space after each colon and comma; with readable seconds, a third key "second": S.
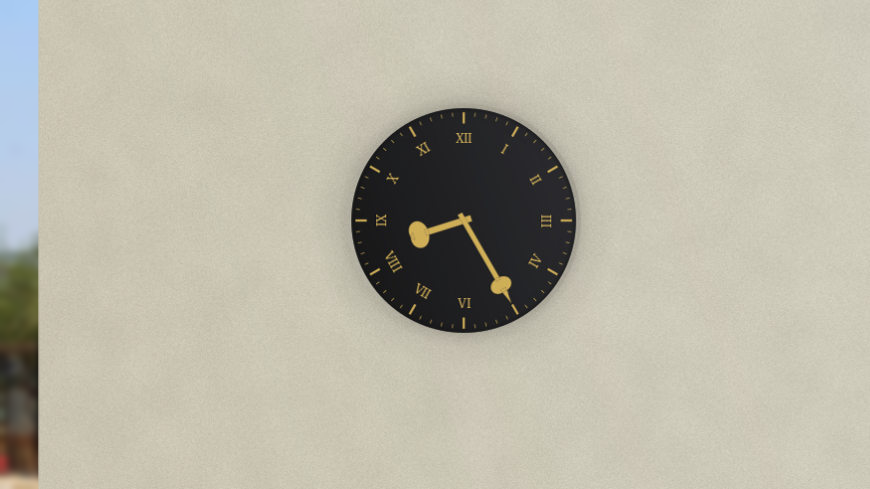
{"hour": 8, "minute": 25}
